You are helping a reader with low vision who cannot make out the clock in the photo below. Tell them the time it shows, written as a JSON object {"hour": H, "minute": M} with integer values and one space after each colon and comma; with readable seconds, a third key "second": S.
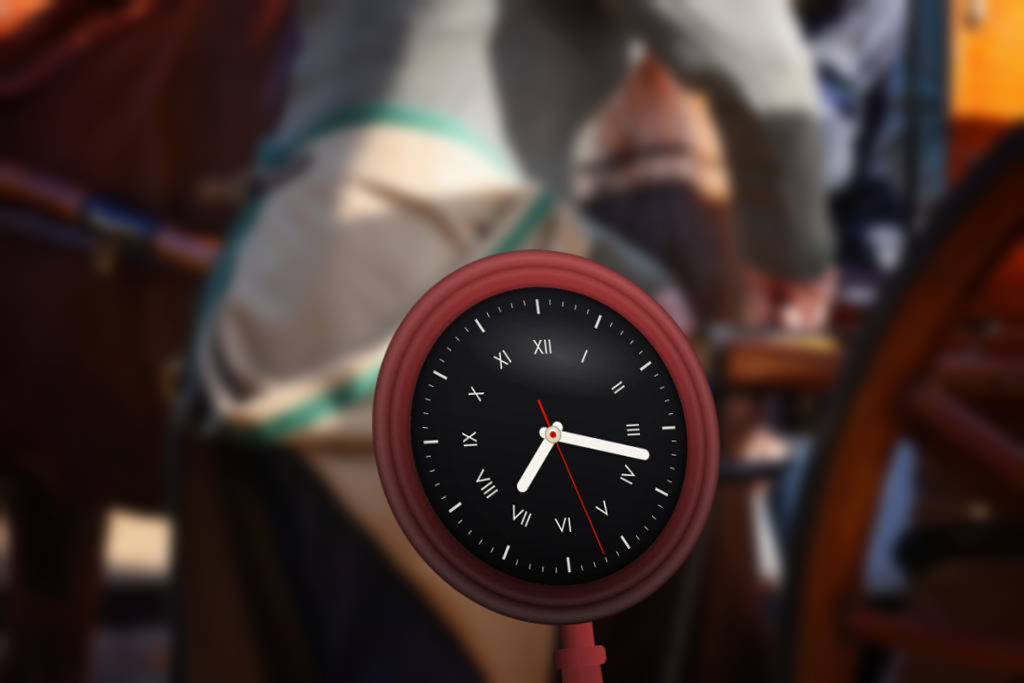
{"hour": 7, "minute": 17, "second": 27}
